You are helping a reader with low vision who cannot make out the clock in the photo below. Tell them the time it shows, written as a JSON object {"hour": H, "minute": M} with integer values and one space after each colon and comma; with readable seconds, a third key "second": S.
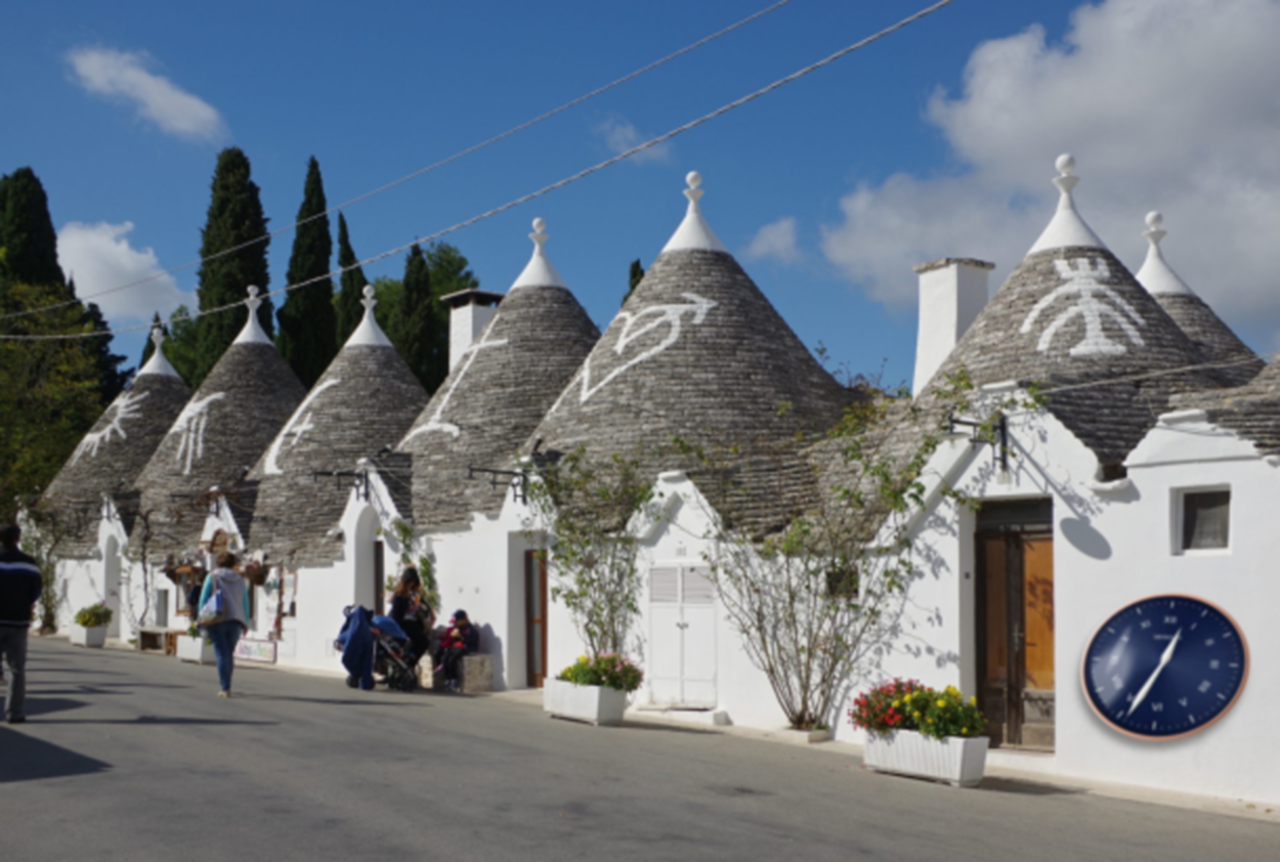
{"hour": 12, "minute": 34}
